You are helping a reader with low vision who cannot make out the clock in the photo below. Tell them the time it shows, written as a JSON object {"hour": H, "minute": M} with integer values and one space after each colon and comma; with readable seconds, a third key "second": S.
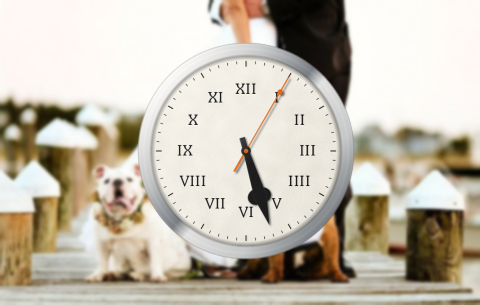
{"hour": 5, "minute": 27, "second": 5}
